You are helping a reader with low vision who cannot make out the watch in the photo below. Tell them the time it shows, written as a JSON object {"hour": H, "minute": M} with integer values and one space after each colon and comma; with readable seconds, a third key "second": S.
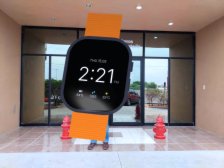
{"hour": 2, "minute": 21}
